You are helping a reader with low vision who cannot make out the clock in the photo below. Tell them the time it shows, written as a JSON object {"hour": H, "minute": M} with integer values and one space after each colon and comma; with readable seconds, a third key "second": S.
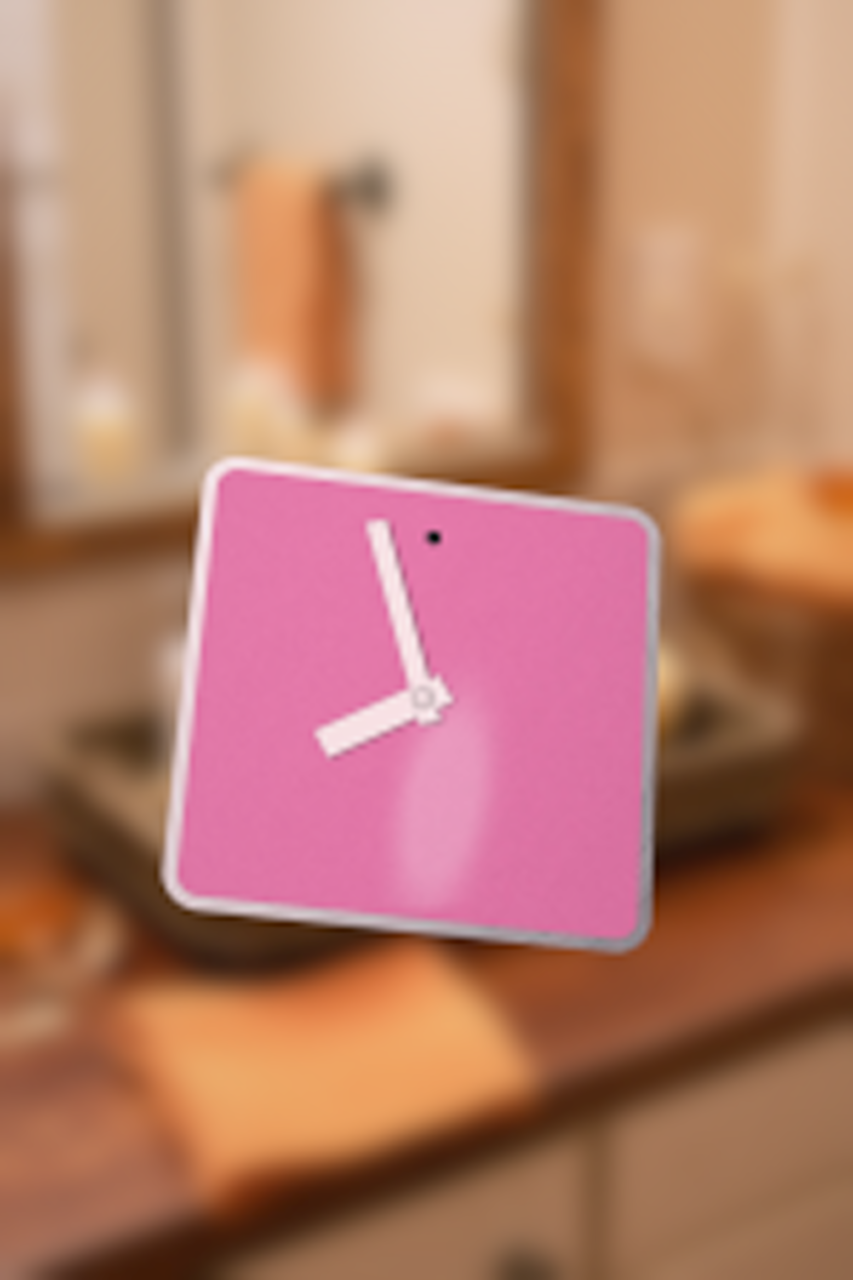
{"hour": 7, "minute": 57}
